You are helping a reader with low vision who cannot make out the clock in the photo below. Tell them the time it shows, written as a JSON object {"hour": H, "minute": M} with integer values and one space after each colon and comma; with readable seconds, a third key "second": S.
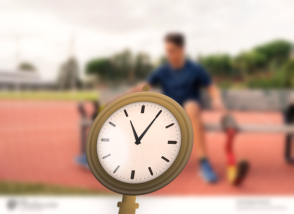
{"hour": 11, "minute": 5}
